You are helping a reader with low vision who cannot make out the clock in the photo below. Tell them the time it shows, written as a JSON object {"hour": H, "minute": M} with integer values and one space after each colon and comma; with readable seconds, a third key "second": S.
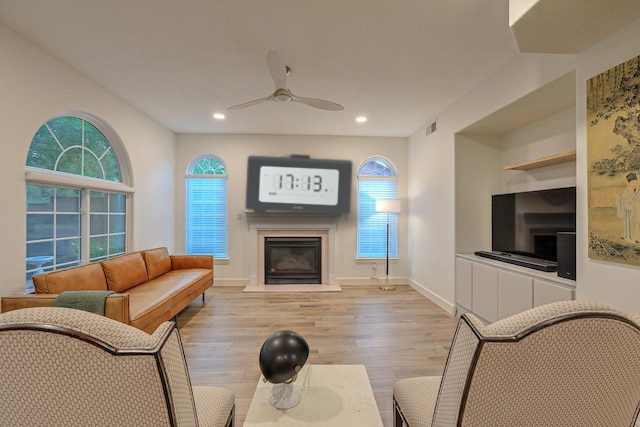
{"hour": 17, "minute": 13}
